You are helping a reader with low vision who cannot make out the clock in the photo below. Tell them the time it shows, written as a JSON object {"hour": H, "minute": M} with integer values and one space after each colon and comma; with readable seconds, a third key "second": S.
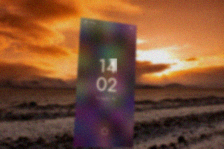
{"hour": 14, "minute": 2}
